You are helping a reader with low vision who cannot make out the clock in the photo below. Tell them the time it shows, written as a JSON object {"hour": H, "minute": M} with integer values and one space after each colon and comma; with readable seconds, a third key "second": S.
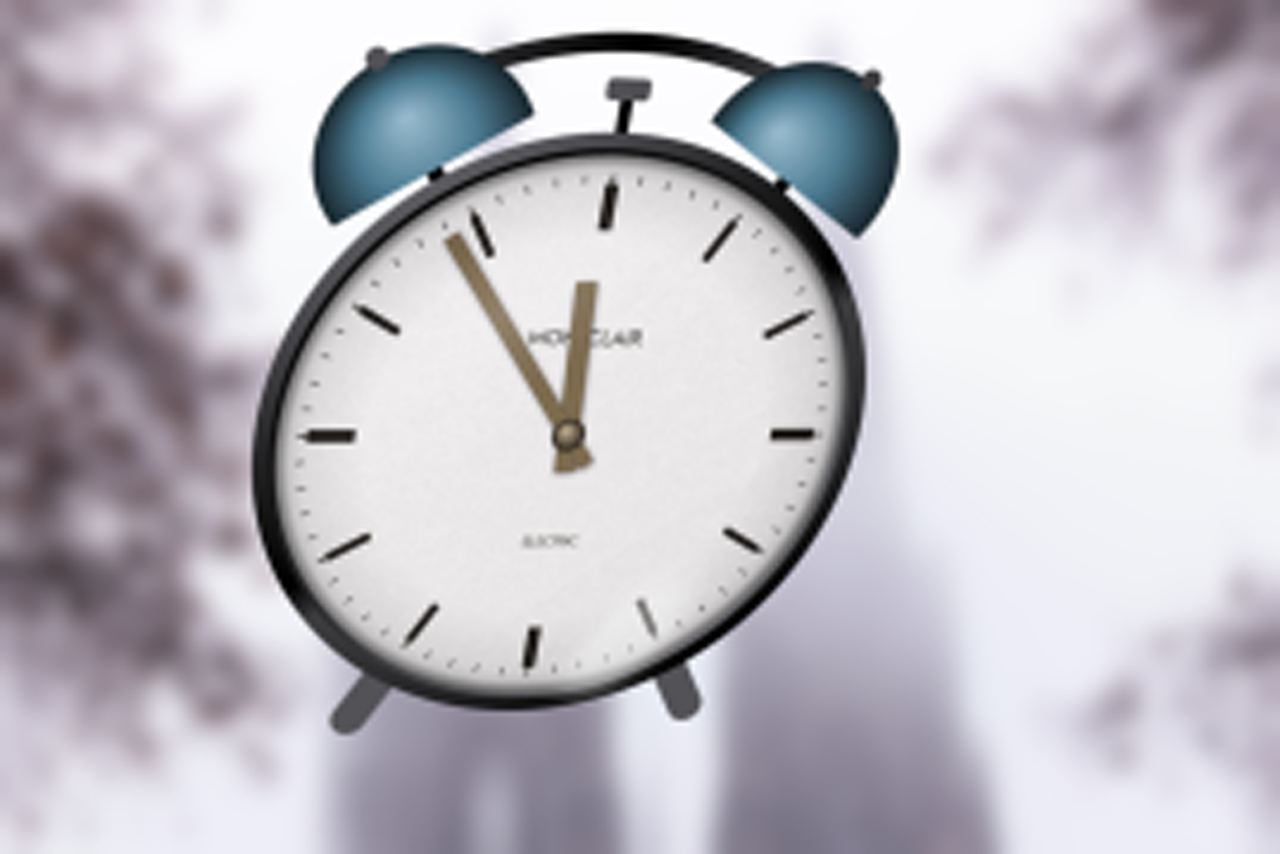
{"hour": 11, "minute": 54}
